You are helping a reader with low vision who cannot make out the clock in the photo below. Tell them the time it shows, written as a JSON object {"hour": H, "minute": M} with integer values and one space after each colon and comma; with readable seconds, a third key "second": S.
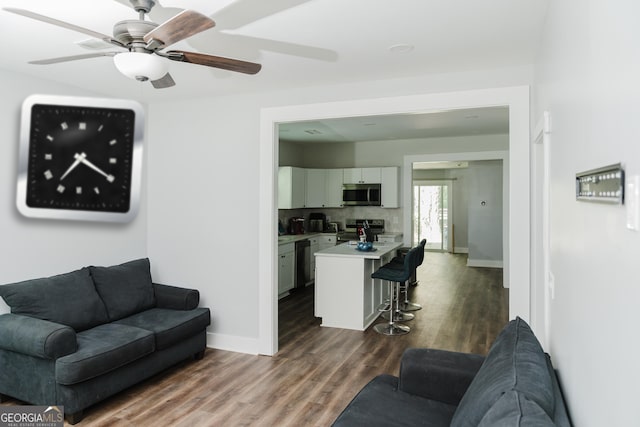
{"hour": 7, "minute": 20}
